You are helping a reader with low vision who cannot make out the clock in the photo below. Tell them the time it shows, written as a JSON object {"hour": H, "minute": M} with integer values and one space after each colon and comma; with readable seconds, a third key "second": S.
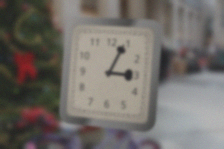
{"hour": 3, "minute": 4}
